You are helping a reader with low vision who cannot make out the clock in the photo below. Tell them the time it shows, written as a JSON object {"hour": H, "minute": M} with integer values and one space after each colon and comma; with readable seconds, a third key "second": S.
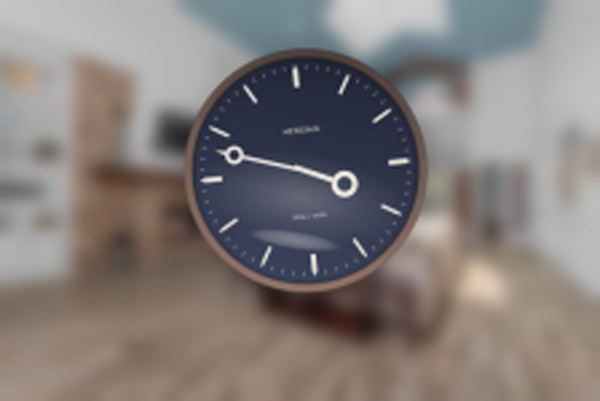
{"hour": 3, "minute": 48}
